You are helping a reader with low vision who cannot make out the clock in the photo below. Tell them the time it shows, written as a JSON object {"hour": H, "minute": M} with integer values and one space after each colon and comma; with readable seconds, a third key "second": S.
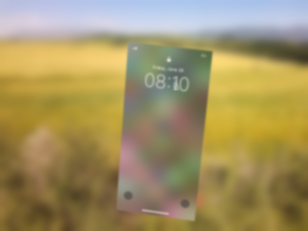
{"hour": 8, "minute": 10}
